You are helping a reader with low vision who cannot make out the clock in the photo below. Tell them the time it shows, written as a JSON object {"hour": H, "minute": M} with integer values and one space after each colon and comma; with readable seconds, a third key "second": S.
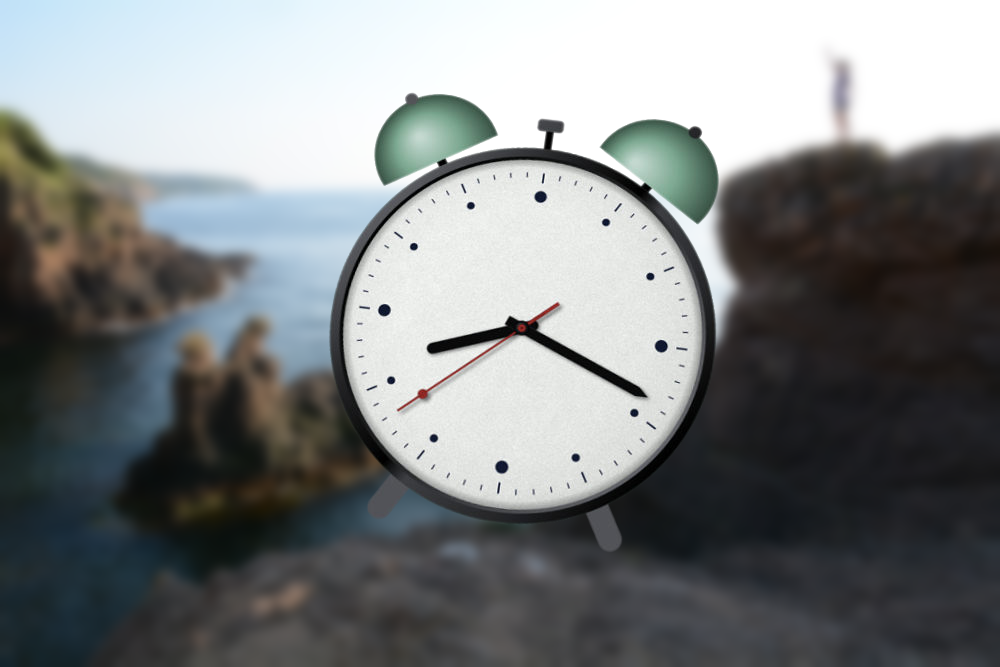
{"hour": 8, "minute": 18, "second": 38}
